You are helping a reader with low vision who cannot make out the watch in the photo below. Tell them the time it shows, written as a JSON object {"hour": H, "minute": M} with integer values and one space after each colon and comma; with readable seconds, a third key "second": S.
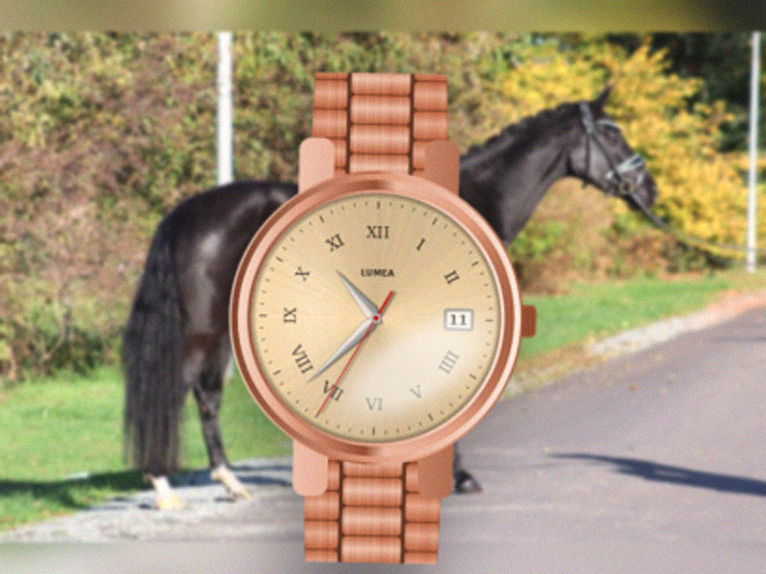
{"hour": 10, "minute": 37, "second": 35}
